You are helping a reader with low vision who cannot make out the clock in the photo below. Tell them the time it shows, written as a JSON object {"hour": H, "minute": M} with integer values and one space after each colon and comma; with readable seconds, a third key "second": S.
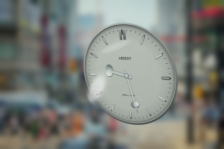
{"hour": 9, "minute": 28}
